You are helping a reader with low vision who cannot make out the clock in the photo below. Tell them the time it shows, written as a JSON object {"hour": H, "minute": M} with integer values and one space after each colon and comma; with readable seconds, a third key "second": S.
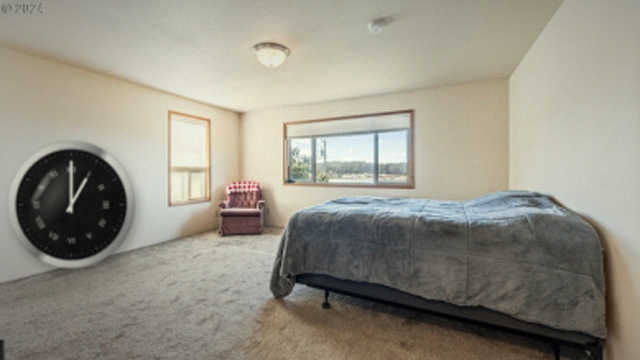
{"hour": 1, "minute": 0}
